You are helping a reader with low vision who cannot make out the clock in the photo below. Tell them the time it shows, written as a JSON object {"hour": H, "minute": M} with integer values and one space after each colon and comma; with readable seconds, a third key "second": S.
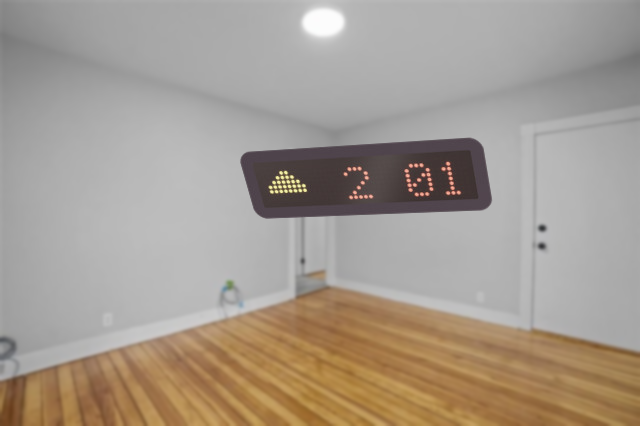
{"hour": 2, "minute": 1}
